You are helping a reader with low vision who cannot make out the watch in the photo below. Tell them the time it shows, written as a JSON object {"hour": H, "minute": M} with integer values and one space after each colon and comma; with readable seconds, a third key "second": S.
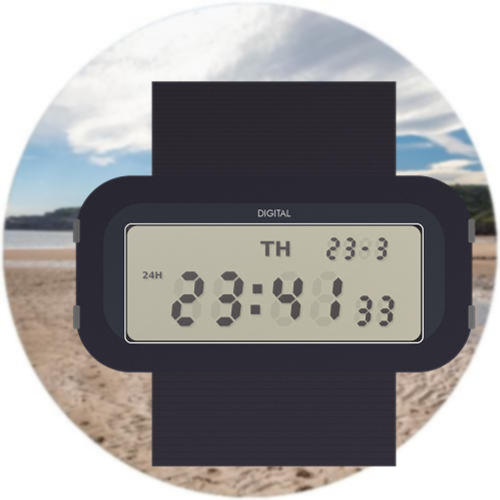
{"hour": 23, "minute": 41, "second": 33}
